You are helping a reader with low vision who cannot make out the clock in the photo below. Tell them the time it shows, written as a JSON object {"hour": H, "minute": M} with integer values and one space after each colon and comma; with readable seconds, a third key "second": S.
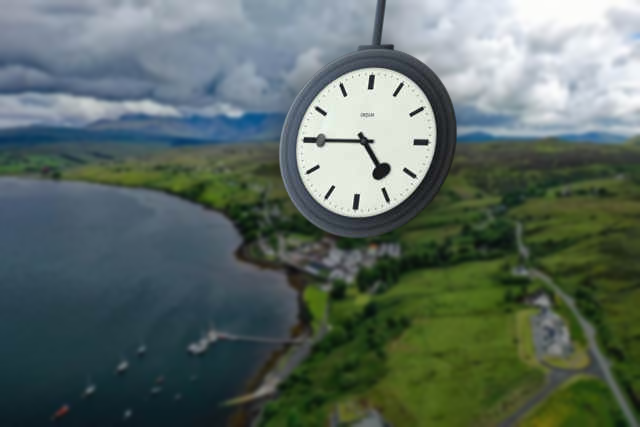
{"hour": 4, "minute": 45}
